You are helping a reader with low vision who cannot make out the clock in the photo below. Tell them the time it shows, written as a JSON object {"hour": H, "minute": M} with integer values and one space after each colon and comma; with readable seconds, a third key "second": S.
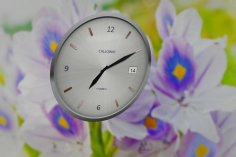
{"hour": 7, "minute": 10}
